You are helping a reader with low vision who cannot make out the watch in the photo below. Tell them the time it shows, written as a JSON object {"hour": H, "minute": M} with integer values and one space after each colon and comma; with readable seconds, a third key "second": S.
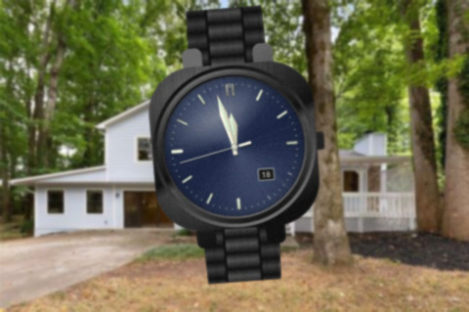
{"hour": 11, "minute": 57, "second": 43}
